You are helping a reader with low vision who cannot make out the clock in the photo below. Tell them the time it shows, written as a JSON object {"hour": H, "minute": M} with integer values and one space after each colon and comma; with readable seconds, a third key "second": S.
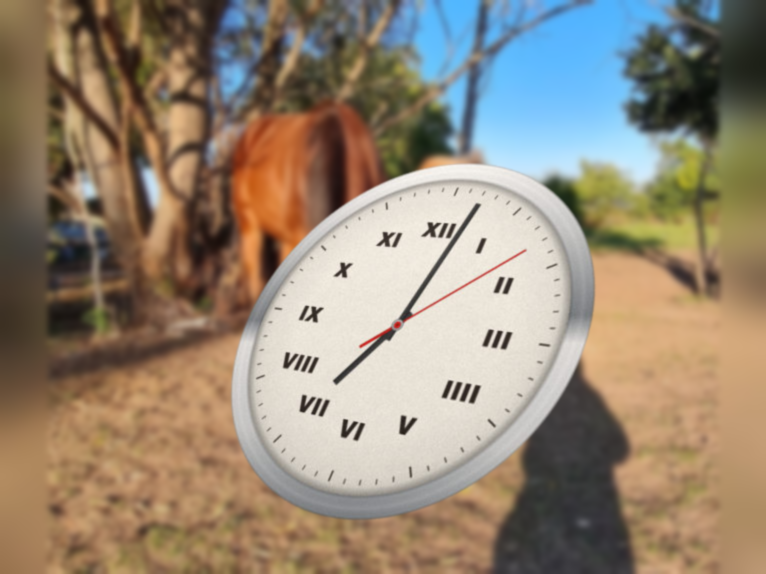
{"hour": 7, "minute": 2, "second": 8}
